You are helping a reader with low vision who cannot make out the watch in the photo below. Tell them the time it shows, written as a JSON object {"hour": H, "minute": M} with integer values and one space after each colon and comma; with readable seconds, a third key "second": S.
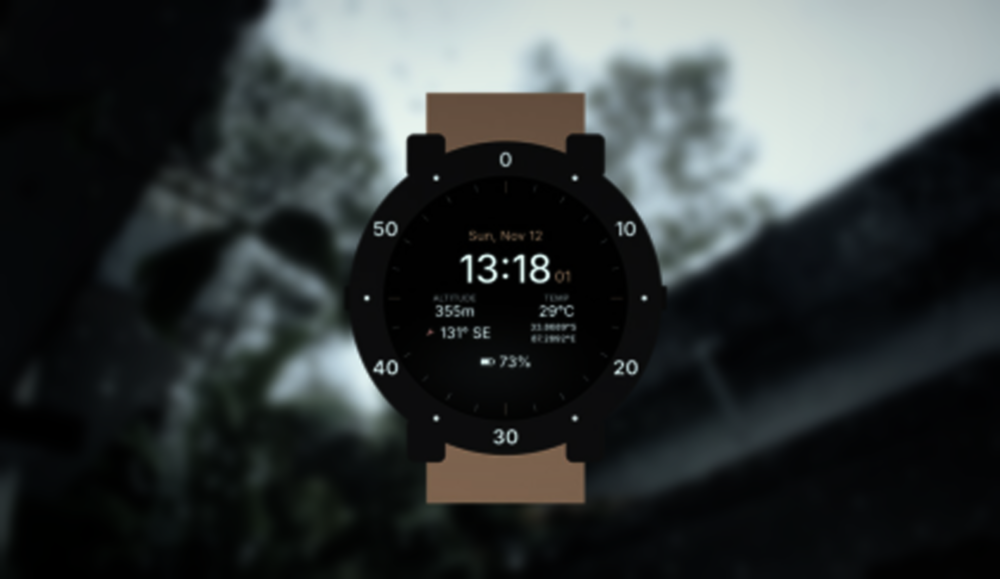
{"hour": 13, "minute": 18}
